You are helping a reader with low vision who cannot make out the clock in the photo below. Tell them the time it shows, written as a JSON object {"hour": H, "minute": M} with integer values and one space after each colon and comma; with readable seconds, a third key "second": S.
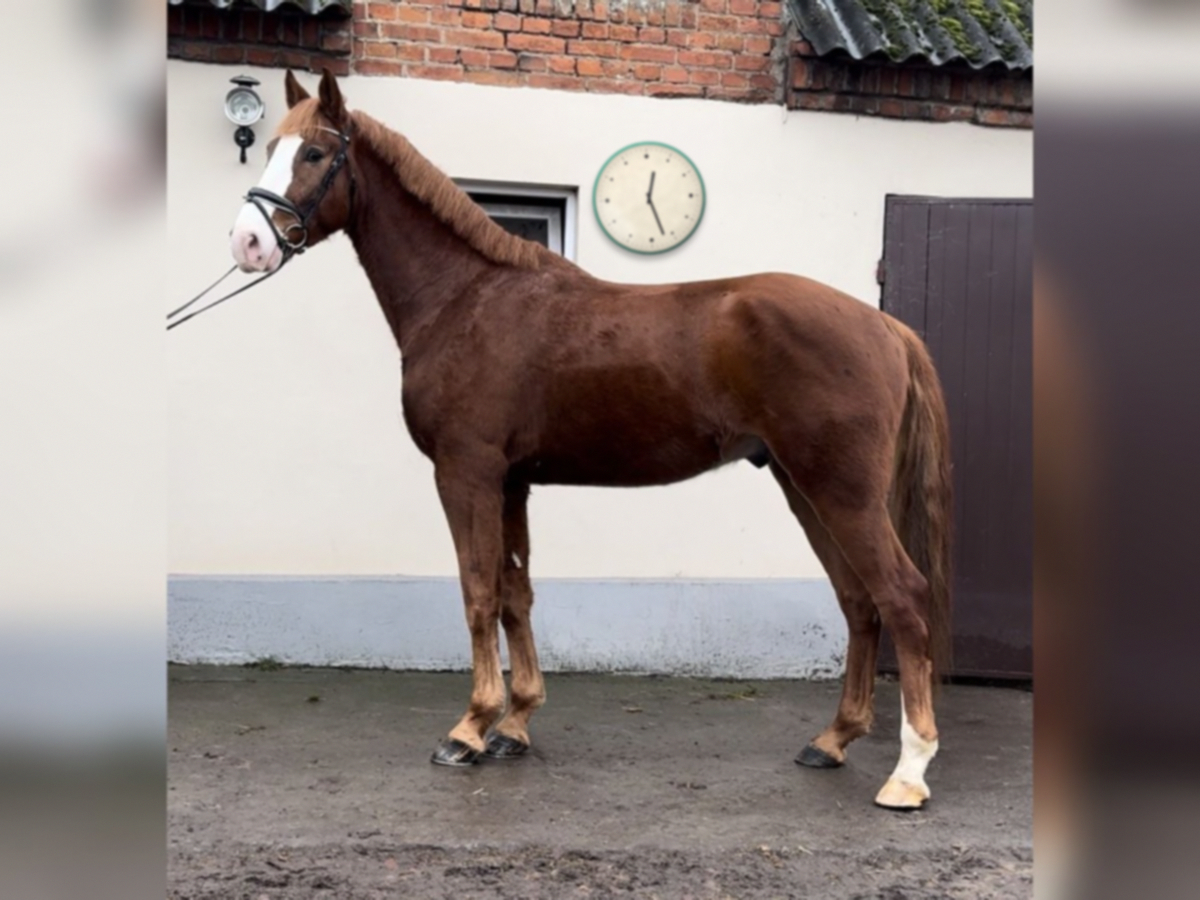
{"hour": 12, "minute": 27}
